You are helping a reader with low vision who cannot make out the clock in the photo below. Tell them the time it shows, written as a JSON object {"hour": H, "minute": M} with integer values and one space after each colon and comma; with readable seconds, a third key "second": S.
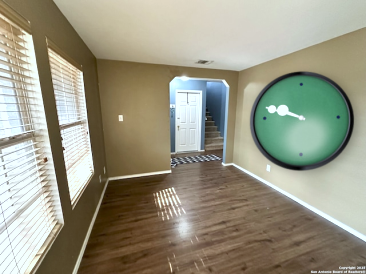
{"hour": 9, "minute": 48}
